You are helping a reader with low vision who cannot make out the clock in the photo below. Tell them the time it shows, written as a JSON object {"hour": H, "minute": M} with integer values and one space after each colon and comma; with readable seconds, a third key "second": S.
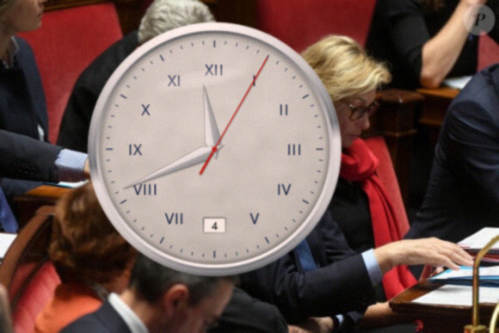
{"hour": 11, "minute": 41, "second": 5}
